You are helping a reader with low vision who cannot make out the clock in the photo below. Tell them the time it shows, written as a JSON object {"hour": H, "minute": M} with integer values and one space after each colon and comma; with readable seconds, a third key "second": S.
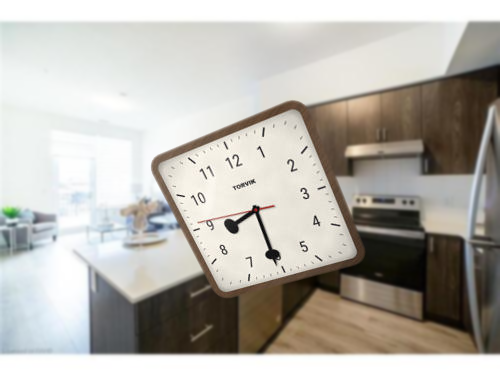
{"hour": 8, "minute": 30, "second": 46}
